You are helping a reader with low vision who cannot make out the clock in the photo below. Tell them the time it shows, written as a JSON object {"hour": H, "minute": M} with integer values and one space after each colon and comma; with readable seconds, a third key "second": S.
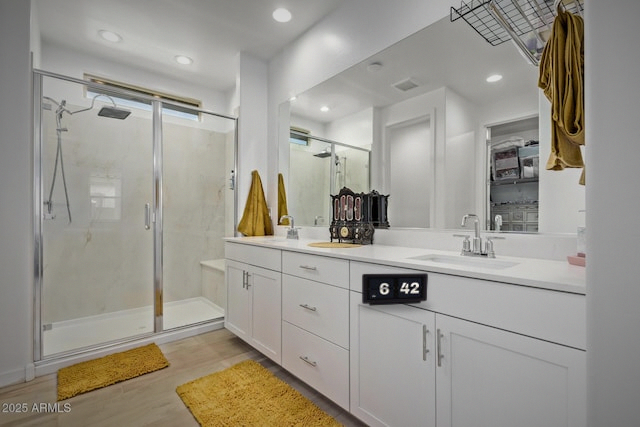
{"hour": 6, "minute": 42}
